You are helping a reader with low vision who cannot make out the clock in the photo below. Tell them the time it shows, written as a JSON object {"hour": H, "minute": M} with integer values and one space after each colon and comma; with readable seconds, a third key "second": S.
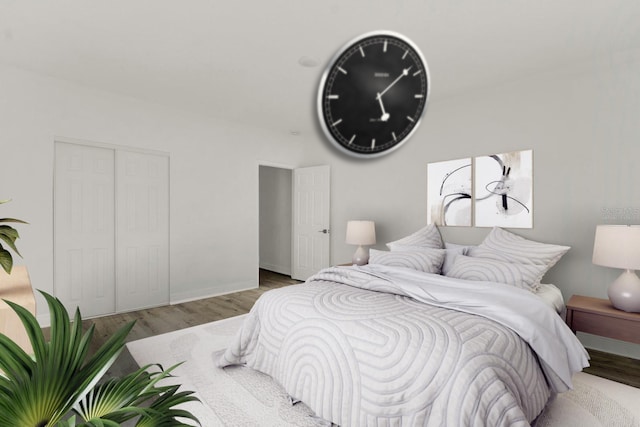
{"hour": 5, "minute": 8}
